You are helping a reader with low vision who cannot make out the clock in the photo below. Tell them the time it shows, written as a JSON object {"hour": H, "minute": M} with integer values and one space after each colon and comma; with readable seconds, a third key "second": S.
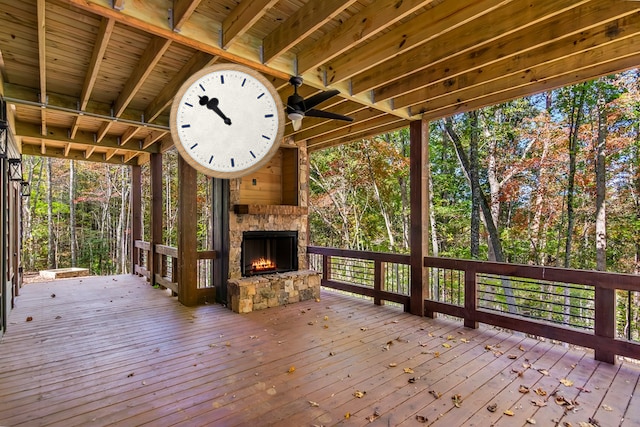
{"hour": 10, "minute": 53}
